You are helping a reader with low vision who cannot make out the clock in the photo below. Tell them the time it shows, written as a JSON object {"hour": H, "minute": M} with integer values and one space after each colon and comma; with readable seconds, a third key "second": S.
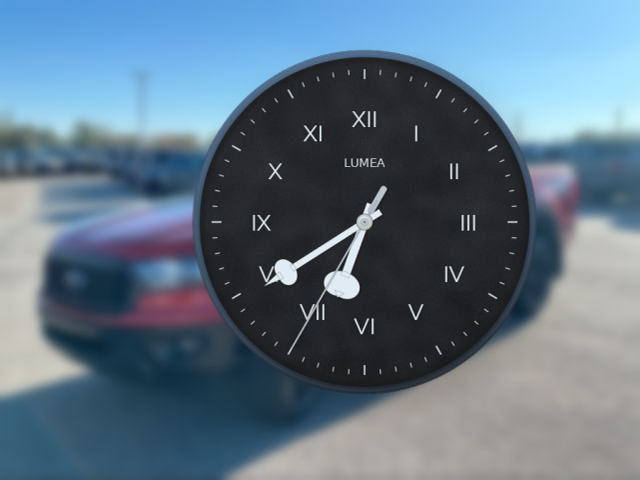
{"hour": 6, "minute": 39, "second": 35}
